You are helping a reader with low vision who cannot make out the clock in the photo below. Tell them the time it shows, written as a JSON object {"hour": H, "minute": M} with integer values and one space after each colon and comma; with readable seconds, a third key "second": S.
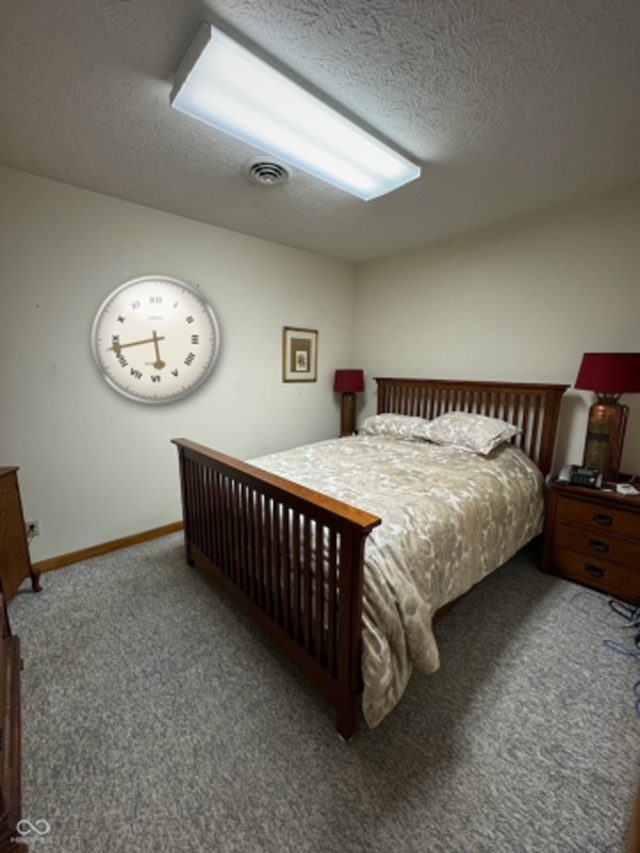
{"hour": 5, "minute": 43}
